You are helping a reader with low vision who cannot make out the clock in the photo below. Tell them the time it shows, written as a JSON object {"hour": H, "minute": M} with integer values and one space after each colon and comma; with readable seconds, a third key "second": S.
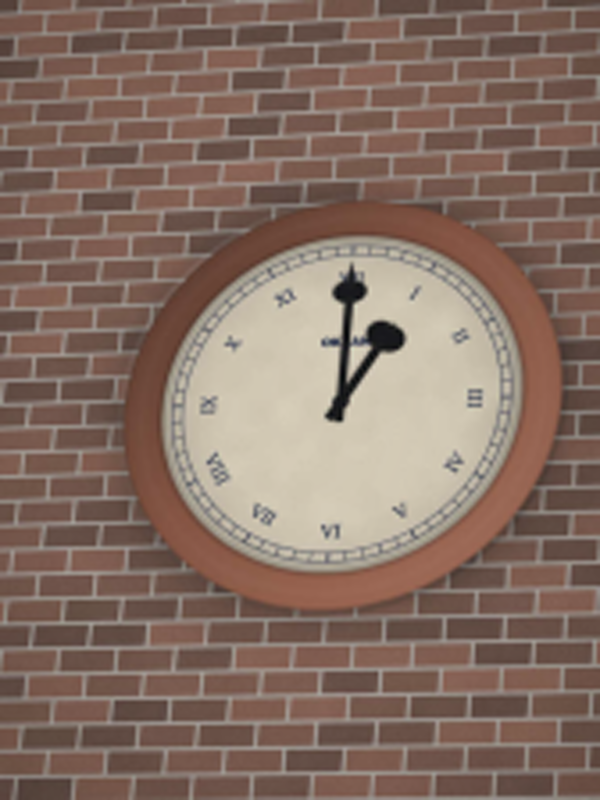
{"hour": 1, "minute": 0}
